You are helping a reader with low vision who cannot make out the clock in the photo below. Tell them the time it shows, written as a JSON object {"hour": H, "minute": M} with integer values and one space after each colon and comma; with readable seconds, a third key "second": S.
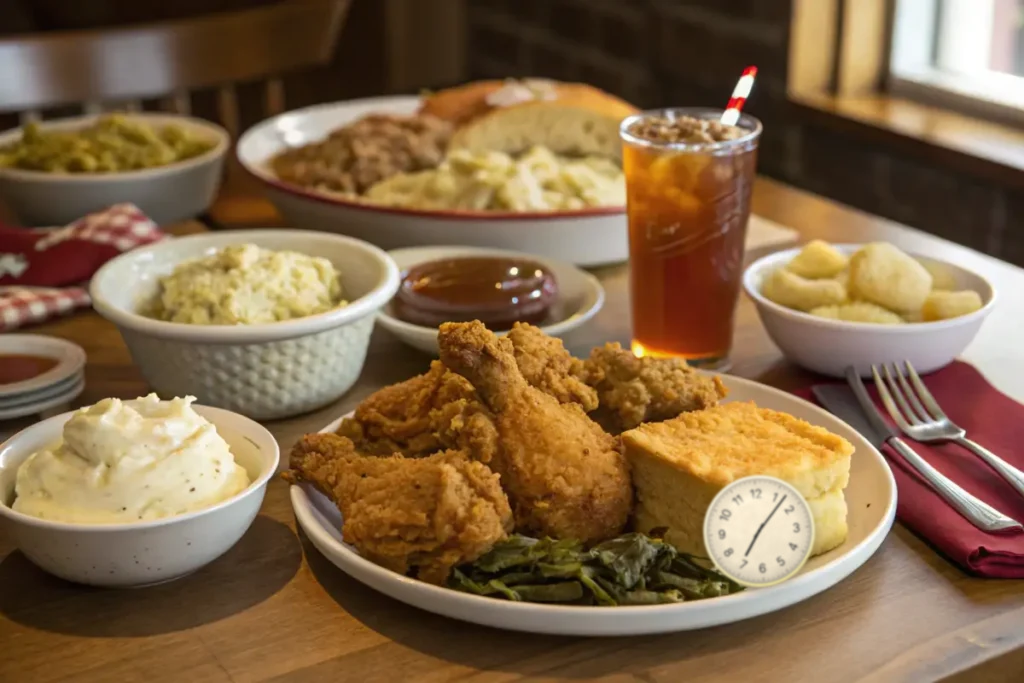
{"hour": 7, "minute": 7}
